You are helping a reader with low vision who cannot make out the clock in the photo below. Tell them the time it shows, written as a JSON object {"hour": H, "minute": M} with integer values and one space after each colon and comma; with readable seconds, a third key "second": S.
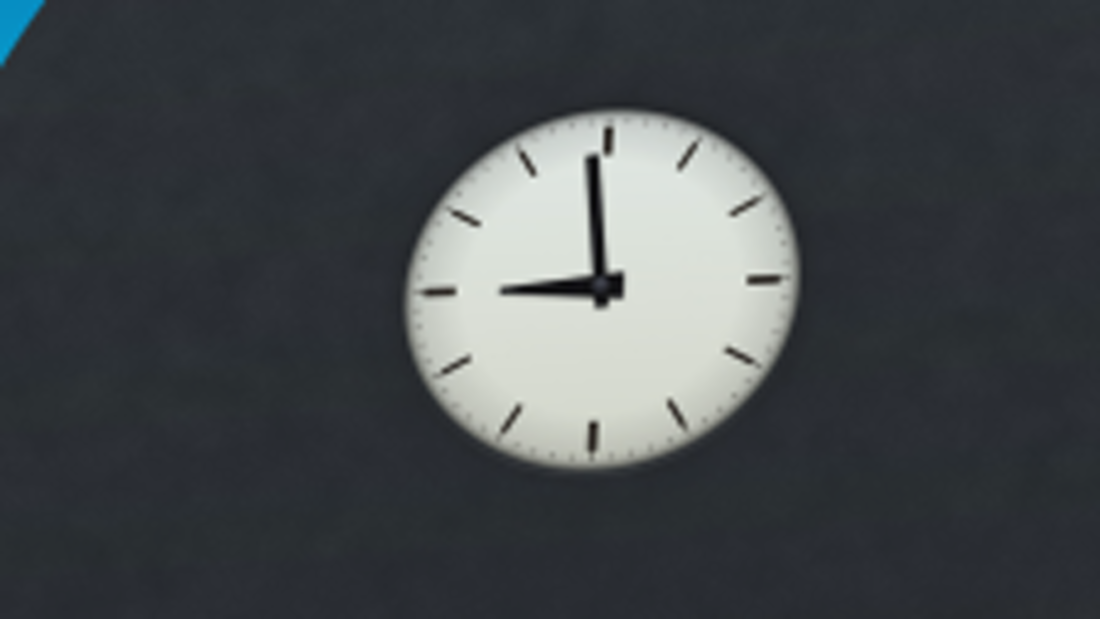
{"hour": 8, "minute": 59}
